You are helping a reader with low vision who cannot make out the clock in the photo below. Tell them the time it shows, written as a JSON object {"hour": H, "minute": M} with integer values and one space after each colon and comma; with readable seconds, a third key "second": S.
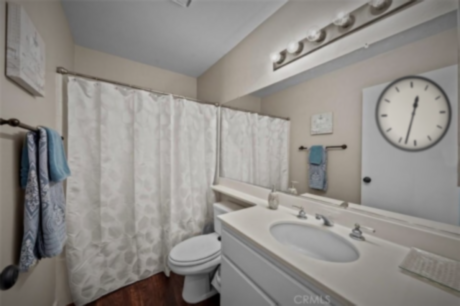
{"hour": 12, "minute": 33}
